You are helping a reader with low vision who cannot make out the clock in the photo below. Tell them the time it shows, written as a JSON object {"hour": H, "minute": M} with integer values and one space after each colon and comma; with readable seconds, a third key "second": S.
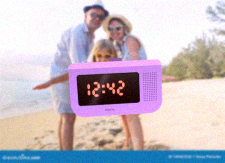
{"hour": 12, "minute": 42}
